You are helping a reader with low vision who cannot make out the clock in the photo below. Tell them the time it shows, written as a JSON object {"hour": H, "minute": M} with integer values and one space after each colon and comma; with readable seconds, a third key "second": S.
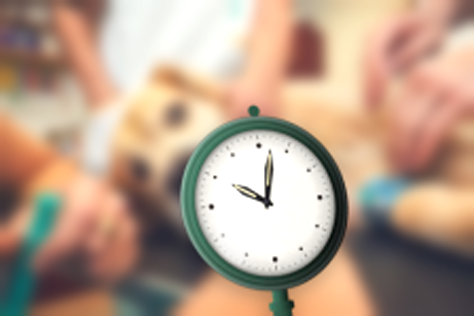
{"hour": 10, "minute": 2}
